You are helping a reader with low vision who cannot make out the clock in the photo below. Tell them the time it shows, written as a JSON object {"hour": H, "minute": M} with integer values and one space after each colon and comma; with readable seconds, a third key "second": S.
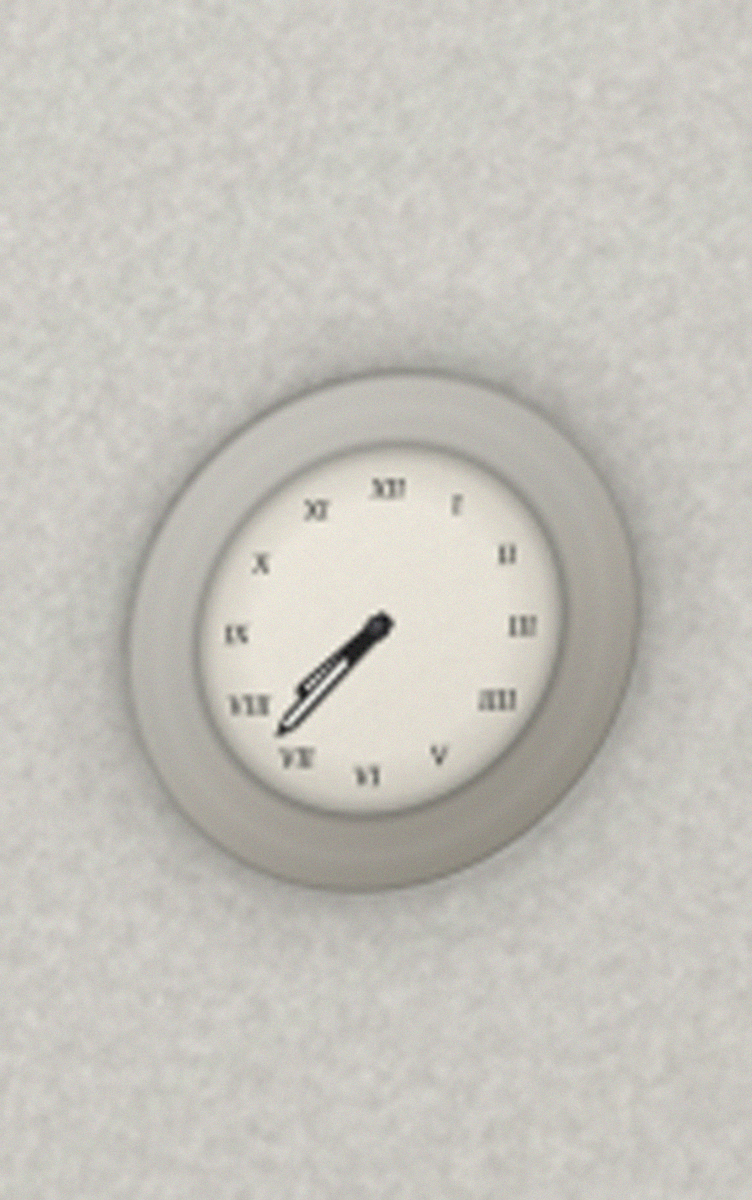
{"hour": 7, "minute": 37}
